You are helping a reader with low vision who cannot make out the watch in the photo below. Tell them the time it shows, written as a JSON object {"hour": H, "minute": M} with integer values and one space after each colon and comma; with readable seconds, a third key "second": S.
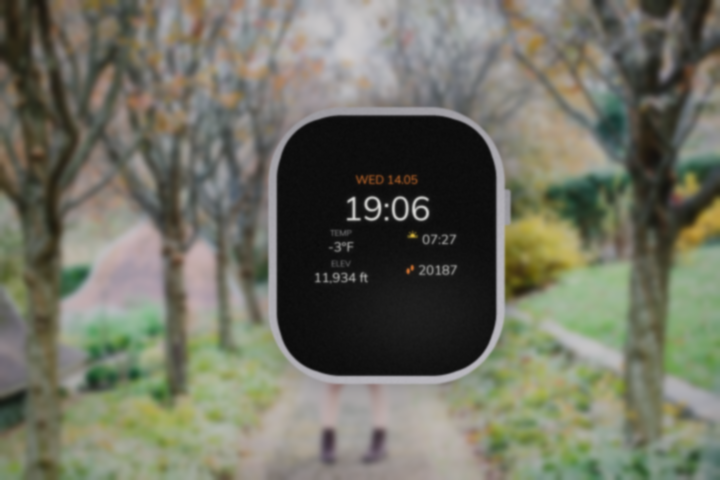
{"hour": 19, "minute": 6}
